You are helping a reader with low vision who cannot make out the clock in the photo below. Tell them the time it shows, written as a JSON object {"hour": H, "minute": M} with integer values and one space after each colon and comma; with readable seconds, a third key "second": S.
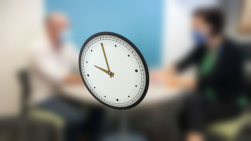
{"hour": 10, "minute": 0}
